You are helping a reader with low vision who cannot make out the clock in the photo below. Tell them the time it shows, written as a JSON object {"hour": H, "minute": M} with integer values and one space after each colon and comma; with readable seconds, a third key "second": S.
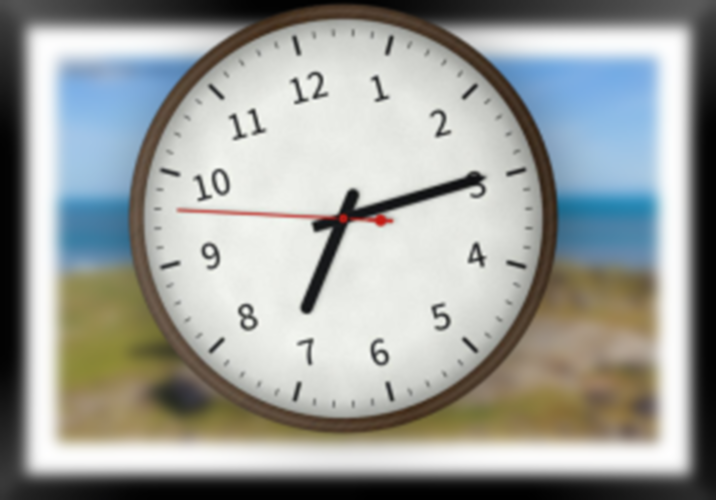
{"hour": 7, "minute": 14, "second": 48}
